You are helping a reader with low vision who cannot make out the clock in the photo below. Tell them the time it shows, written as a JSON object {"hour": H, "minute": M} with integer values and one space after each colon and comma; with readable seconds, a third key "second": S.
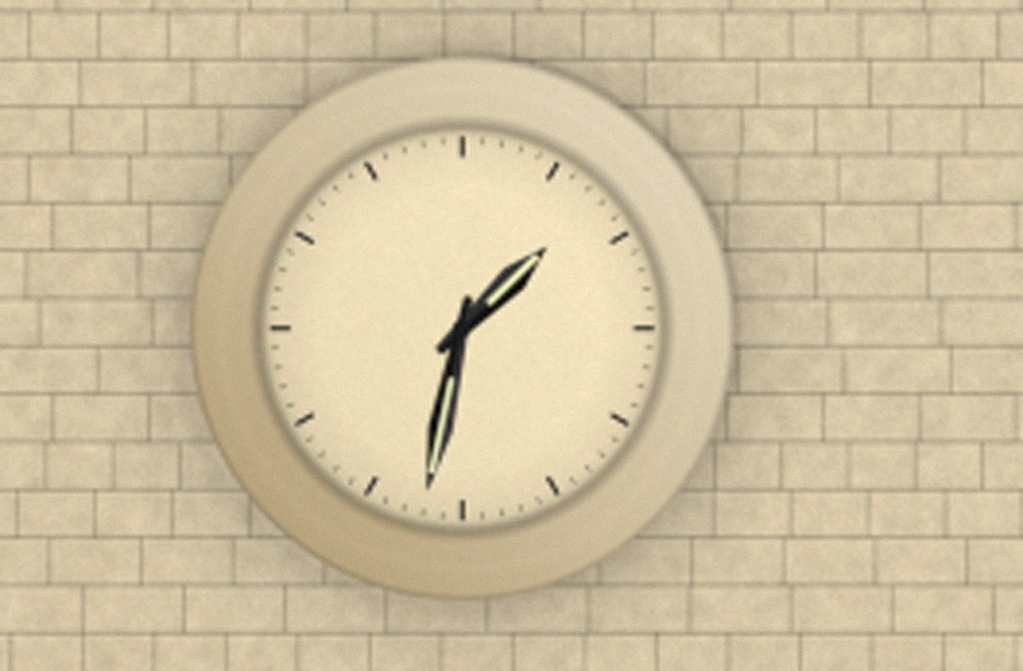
{"hour": 1, "minute": 32}
